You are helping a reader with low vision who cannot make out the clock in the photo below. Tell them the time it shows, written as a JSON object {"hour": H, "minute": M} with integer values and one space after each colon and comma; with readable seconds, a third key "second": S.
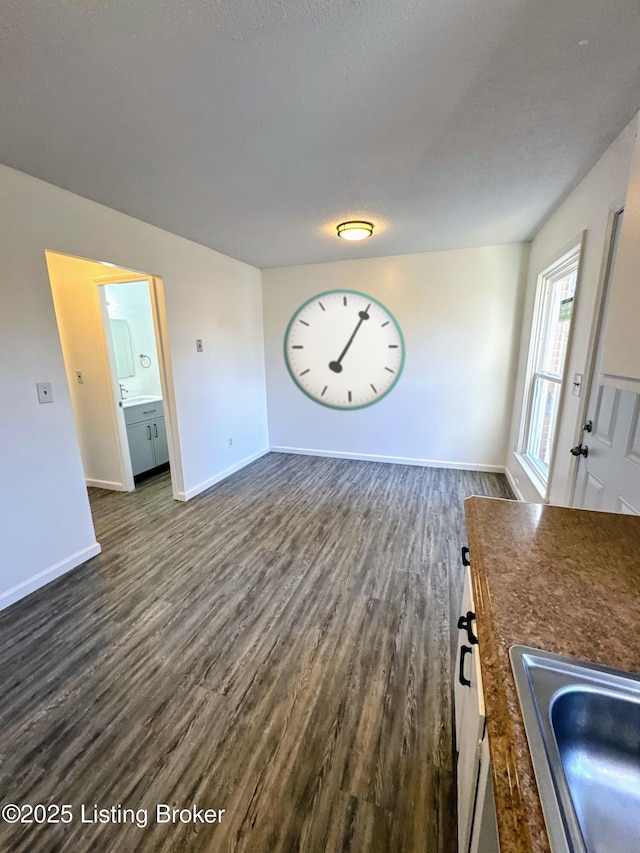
{"hour": 7, "minute": 5}
